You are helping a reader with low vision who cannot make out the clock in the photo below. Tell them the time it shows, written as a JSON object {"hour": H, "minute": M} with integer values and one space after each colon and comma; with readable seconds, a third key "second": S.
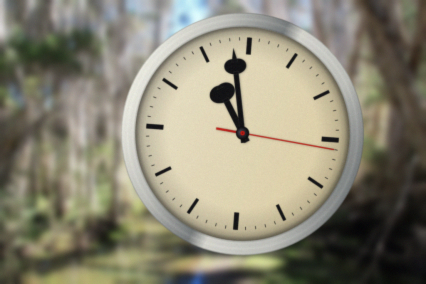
{"hour": 10, "minute": 58, "second": 16}
